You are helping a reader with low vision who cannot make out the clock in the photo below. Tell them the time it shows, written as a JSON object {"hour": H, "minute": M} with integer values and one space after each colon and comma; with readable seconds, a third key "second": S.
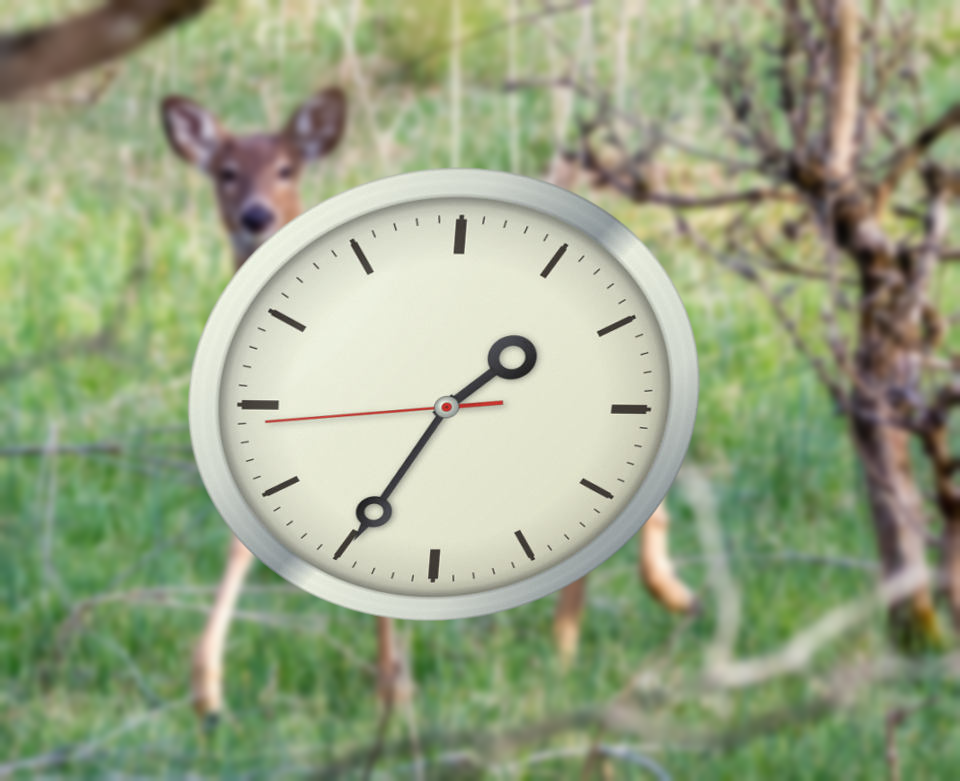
{"hour": 1, "minute": 34, "second": 44}
